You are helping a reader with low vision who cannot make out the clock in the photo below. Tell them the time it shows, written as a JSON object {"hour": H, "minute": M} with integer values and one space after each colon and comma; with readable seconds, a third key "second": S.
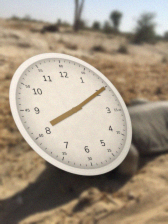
{"hour": 8, "minute": 10}
